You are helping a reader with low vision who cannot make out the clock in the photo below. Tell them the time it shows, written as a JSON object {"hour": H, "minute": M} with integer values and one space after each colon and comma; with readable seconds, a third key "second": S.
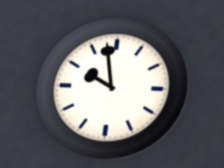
{"hour": 9, "minute": 58}
